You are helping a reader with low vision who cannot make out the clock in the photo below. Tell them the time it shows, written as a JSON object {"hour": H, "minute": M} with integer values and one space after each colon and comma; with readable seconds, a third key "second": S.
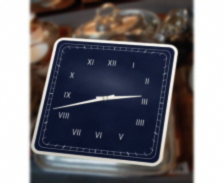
{"hour": 2, "minute": 42}
